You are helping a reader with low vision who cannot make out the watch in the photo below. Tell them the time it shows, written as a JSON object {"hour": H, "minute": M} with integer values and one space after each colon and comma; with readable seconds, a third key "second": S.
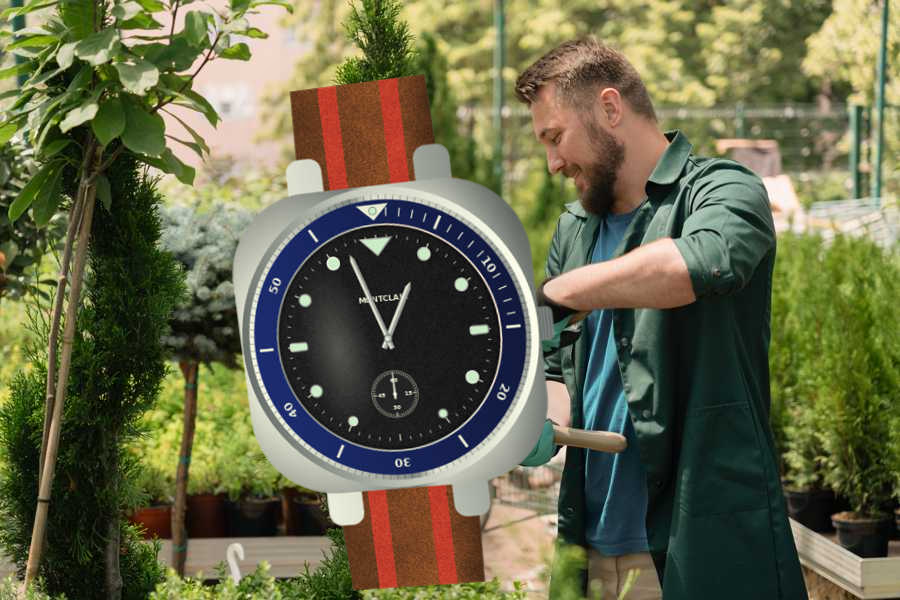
{"hour": 12, "minute": 57}
